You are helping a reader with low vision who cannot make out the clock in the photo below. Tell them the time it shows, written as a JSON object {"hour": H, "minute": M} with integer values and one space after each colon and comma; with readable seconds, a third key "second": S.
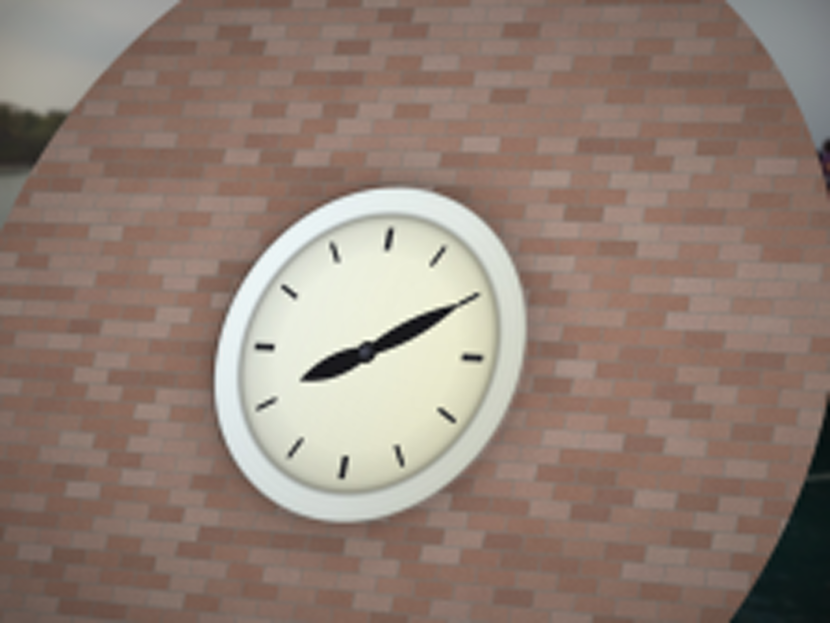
{"hour": 8, "minute": 10}
